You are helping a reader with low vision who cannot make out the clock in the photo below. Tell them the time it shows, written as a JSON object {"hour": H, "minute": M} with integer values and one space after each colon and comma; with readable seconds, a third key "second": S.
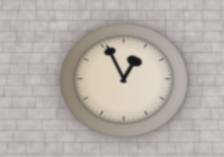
{"hour": 12, "minute": 56}
